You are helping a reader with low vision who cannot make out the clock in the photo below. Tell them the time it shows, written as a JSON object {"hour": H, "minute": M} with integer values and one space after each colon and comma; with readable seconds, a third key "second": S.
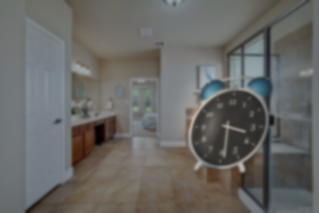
{"hour": 3, "minute": 29}
